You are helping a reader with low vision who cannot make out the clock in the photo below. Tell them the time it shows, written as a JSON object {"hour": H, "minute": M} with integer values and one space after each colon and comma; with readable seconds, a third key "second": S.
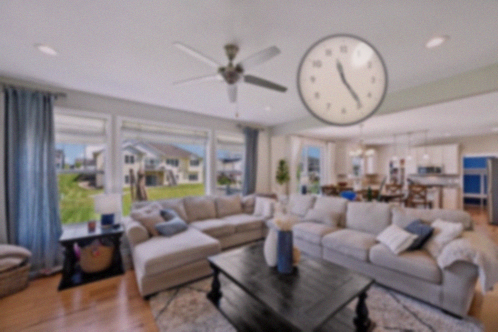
{"hour": 11, "minute": 24}
